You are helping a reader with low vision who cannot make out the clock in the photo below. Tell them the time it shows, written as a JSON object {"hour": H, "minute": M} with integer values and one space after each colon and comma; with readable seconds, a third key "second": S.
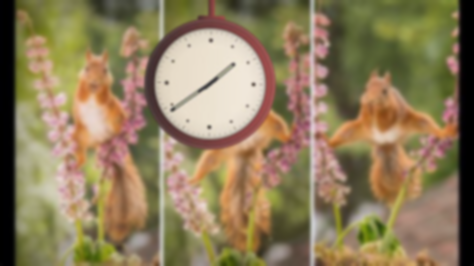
{"hour": 1, "minute": 39}
